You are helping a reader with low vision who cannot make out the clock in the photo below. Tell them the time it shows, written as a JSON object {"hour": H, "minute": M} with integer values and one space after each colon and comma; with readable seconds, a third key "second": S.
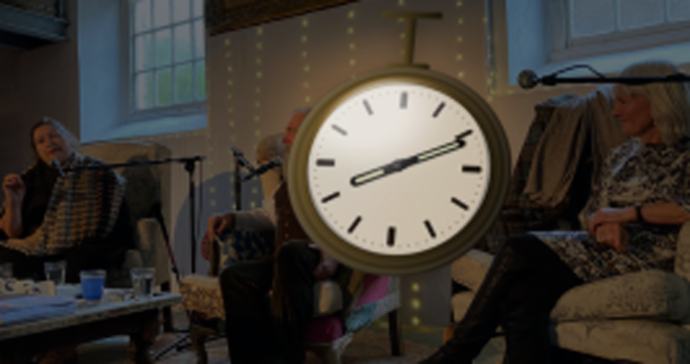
{"hour": 8, "minute": 11}
